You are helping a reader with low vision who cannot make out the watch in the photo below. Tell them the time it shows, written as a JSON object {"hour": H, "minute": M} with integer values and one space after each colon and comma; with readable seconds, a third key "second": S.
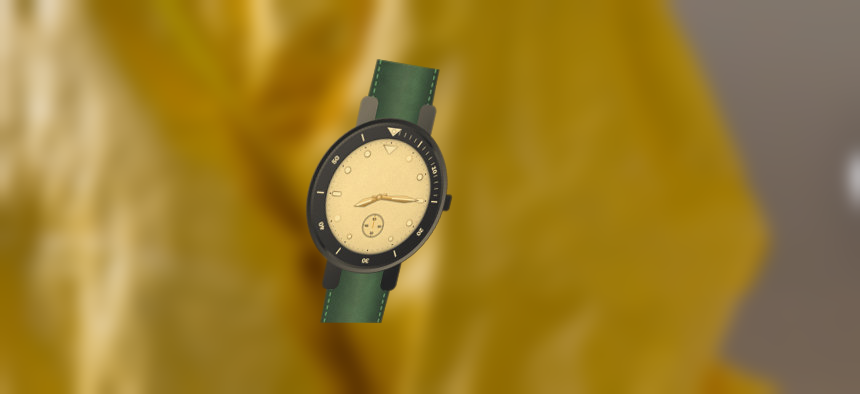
{"hour": 8, "minute": 15}
